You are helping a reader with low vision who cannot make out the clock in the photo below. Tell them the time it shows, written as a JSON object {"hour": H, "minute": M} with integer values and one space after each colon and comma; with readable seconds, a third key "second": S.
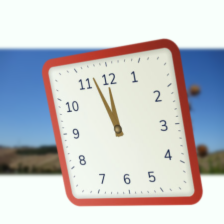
{"hour": 11, "minute": 57}
